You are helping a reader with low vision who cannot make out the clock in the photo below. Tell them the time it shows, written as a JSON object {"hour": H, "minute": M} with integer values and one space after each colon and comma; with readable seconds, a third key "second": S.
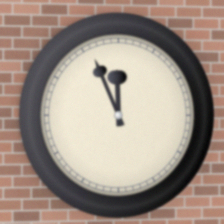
{"hour": 11, "minute": 56}
